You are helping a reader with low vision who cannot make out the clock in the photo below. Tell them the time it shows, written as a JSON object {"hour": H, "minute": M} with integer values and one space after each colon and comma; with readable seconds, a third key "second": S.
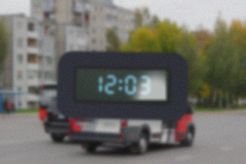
{"hour": 12, "minute": 3}
